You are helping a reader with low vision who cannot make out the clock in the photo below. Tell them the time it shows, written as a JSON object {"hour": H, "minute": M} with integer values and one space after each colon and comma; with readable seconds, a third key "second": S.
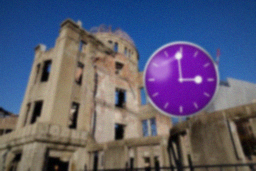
{"hour": 2, "minute": 59}
